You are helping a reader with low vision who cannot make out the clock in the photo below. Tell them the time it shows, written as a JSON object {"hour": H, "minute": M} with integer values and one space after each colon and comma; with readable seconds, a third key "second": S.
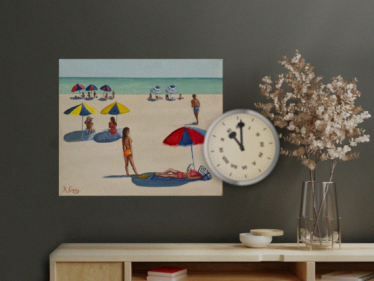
{"hour": 11, "minute": 1}
